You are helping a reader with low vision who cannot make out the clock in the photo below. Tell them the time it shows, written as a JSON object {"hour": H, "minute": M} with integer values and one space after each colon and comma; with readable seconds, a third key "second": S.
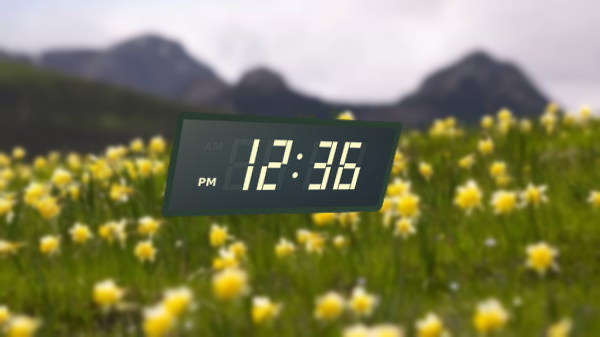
{"hour": 12, "minute": 36}
